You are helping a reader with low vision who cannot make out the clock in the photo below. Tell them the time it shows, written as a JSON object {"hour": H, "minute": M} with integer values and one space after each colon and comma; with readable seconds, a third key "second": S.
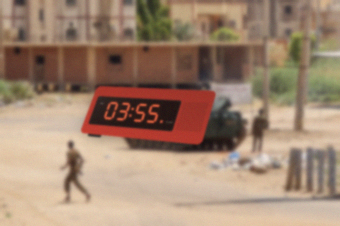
{"hour": 3, "minute": 55}
